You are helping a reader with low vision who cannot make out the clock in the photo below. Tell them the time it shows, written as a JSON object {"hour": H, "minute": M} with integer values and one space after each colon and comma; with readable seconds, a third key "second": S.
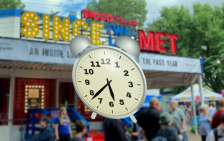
{"hour": 5, "minute": 38}
